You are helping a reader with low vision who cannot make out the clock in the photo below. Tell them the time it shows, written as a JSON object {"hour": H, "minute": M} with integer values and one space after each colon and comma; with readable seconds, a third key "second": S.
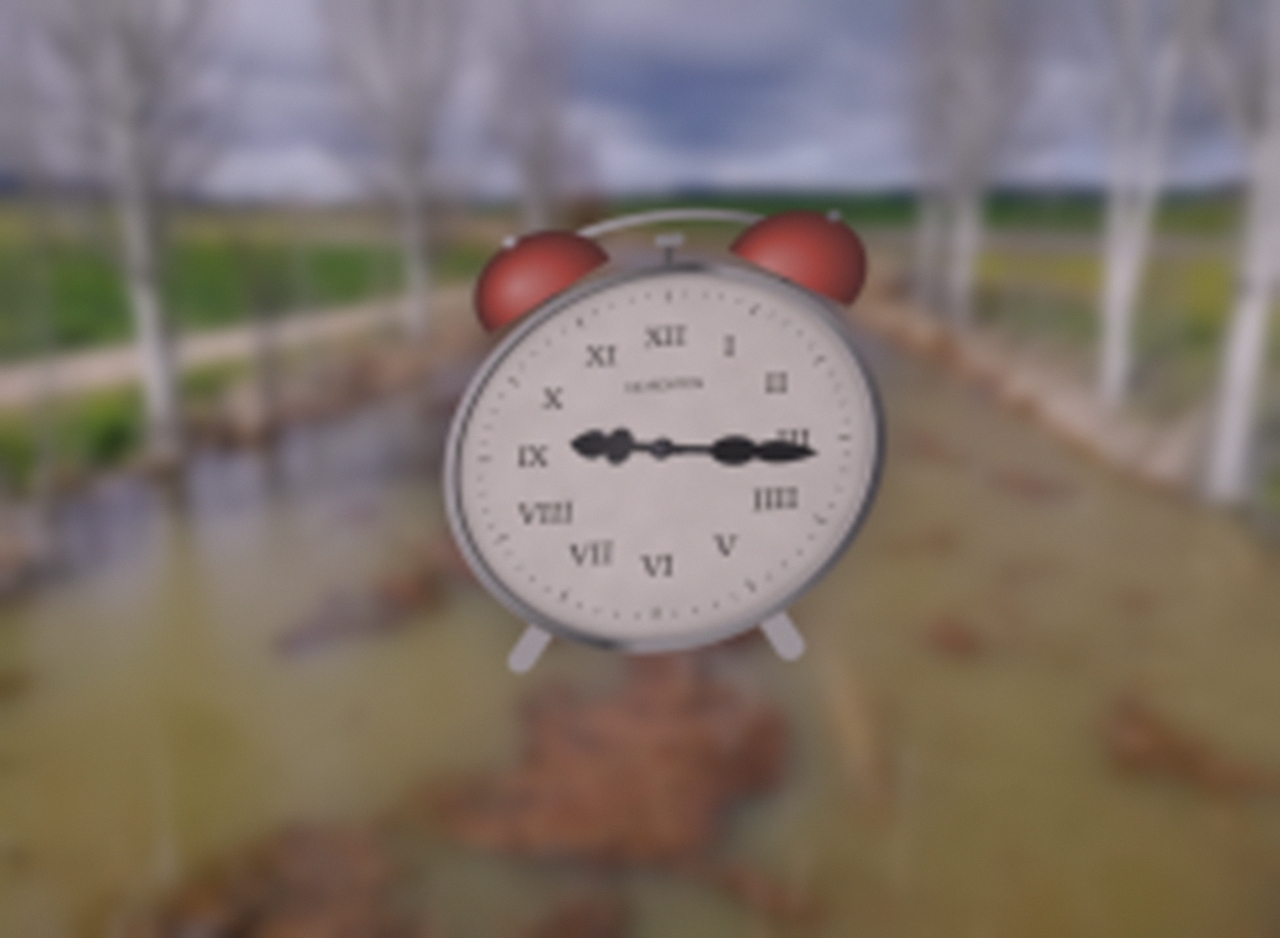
{"hour": 9, "minute": 16}
